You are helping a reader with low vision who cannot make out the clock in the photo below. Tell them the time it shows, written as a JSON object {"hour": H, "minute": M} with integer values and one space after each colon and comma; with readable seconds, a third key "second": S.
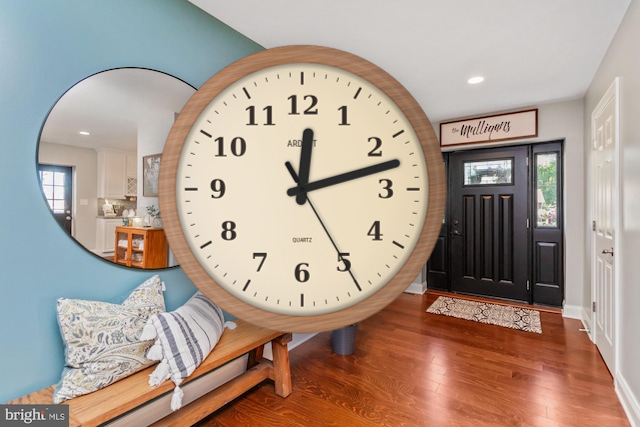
{"hour": 12, "minute": 12, "second": 25}
